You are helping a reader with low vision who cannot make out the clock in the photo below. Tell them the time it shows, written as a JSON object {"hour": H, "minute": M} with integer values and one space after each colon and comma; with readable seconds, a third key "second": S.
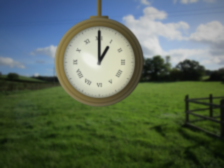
{"hour": 1, "minute": 0}
